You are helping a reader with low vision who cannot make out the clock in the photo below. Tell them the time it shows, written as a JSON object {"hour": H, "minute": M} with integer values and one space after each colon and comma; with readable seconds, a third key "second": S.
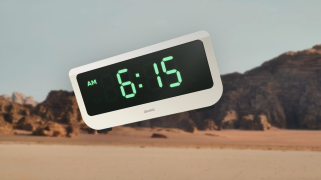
{"hour": 6, "minute": 15}
